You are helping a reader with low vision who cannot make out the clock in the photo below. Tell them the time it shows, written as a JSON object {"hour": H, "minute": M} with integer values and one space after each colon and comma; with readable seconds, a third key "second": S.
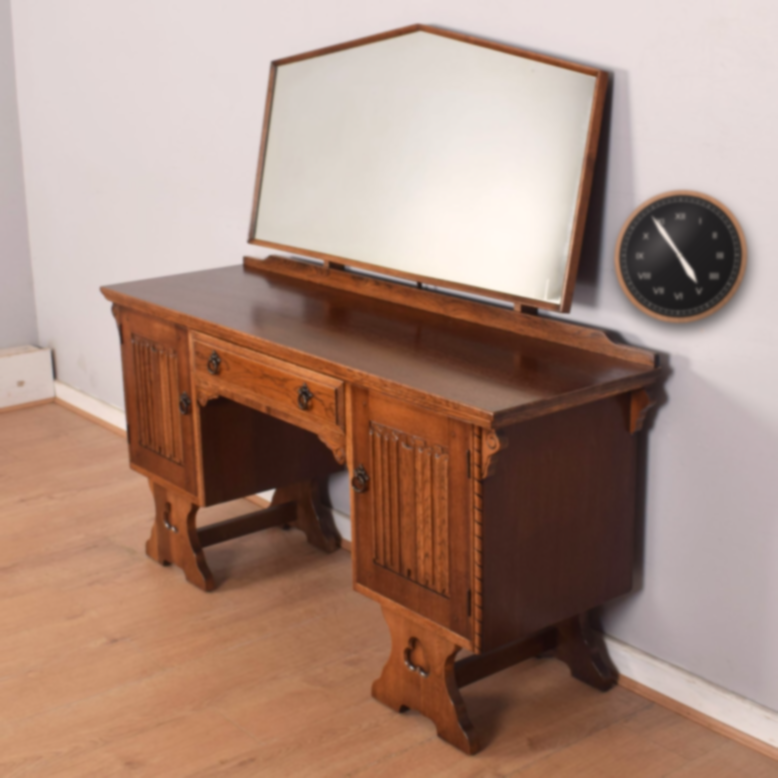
{"hour": 4, "minute": 54}
